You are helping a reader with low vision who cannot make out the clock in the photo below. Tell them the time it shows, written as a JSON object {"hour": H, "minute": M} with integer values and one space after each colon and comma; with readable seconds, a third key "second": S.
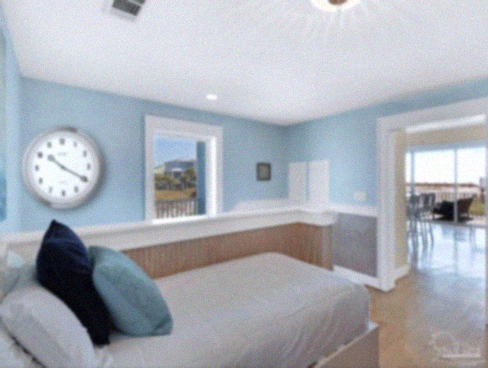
{"hour": 10, "minute": 20}
